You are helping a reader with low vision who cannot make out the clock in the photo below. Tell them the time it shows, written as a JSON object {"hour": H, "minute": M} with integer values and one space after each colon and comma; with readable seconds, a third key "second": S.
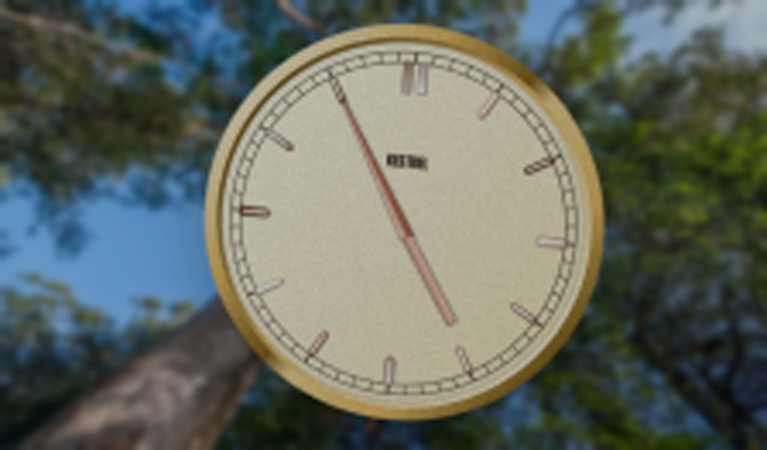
{"hour": 4, "minute": 55}
